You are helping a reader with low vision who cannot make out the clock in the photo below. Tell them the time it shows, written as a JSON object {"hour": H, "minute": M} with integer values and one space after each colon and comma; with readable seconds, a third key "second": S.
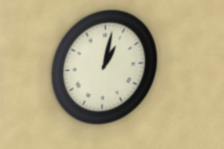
{"hour": 1, "minute": 2}
